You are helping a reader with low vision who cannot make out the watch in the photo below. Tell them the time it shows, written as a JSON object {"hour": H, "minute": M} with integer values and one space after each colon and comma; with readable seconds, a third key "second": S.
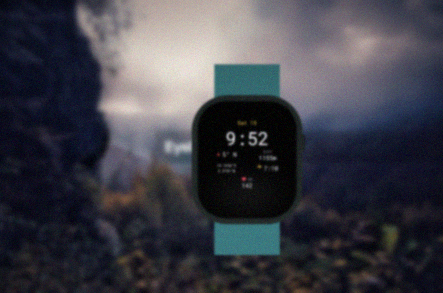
{"hour": 9, "minute": 52}
